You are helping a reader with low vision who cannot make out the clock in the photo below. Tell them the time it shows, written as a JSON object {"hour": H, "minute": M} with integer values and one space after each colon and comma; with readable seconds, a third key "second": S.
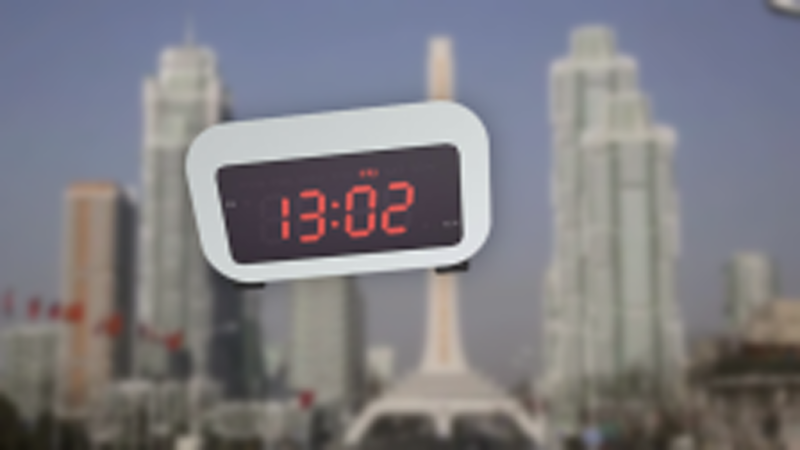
{"hour": 13, "minute": 2}
